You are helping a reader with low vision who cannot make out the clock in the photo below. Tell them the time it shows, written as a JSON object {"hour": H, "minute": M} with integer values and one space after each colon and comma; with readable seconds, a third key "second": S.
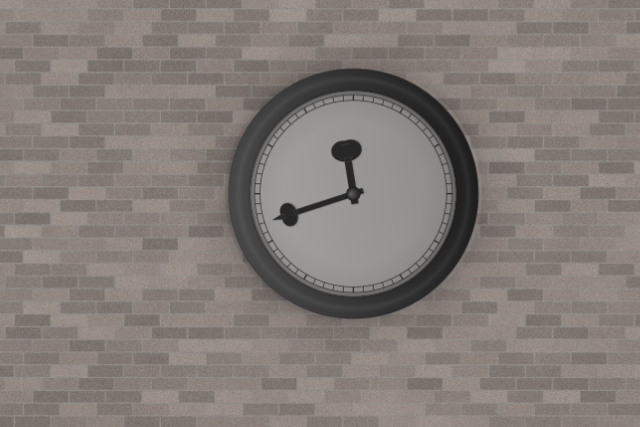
{"hour": 11, "minute": 42}
